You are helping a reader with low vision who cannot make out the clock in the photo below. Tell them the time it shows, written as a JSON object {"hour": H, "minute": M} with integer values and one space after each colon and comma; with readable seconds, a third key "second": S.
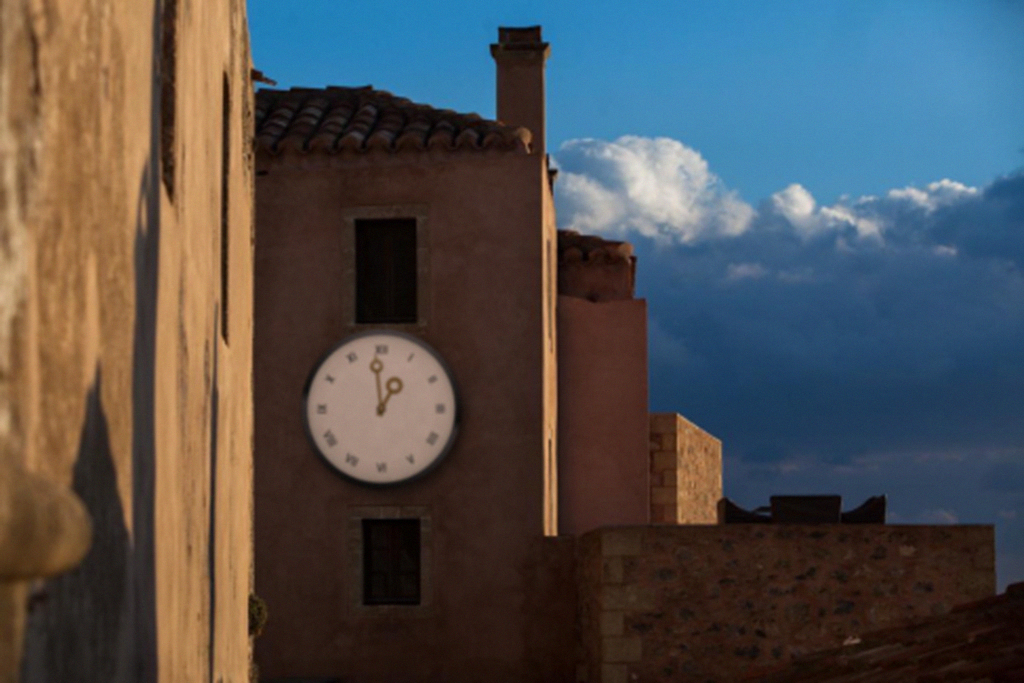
{"hour": 12, "minute": 59}
